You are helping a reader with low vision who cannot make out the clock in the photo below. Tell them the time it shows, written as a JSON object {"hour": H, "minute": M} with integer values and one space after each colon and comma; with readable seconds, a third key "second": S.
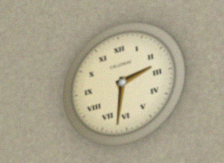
{"hour": 2, "minute": 32}
